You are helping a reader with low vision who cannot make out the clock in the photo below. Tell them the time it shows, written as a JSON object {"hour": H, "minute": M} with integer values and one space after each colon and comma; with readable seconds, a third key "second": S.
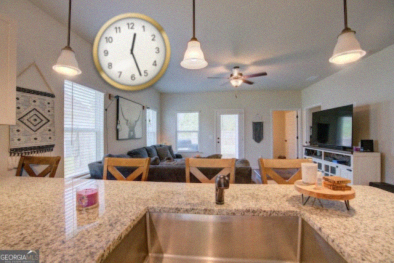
{"hour": 12, "minute": 27}
